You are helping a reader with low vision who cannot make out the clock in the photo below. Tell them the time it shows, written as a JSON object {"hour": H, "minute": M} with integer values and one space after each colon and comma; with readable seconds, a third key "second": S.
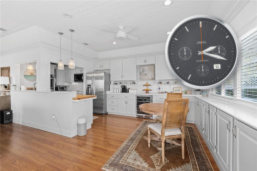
{"hour": 2, "minute": 18}
